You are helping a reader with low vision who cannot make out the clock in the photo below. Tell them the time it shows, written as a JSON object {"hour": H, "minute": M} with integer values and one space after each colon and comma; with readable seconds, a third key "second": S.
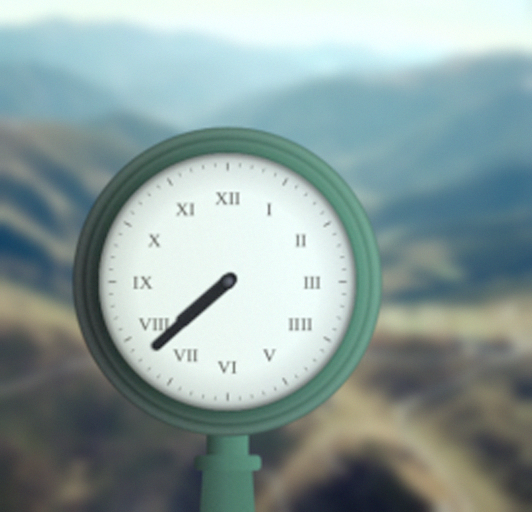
{"hour": 7, "minute": 38}
